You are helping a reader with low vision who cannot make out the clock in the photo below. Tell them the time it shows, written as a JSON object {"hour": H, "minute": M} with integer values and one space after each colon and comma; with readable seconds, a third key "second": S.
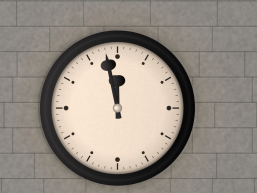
{"hour": 11, "minute": 58}
